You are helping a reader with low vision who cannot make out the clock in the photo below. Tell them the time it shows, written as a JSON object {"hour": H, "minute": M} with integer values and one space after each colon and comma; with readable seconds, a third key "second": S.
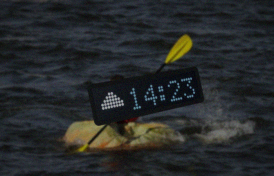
{"hour": 14, "minute": 23}
